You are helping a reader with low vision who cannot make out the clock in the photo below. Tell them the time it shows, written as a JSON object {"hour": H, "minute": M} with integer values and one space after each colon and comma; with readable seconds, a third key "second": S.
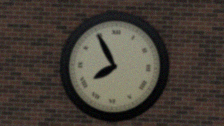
{"hour": 7, "minute": 55}
